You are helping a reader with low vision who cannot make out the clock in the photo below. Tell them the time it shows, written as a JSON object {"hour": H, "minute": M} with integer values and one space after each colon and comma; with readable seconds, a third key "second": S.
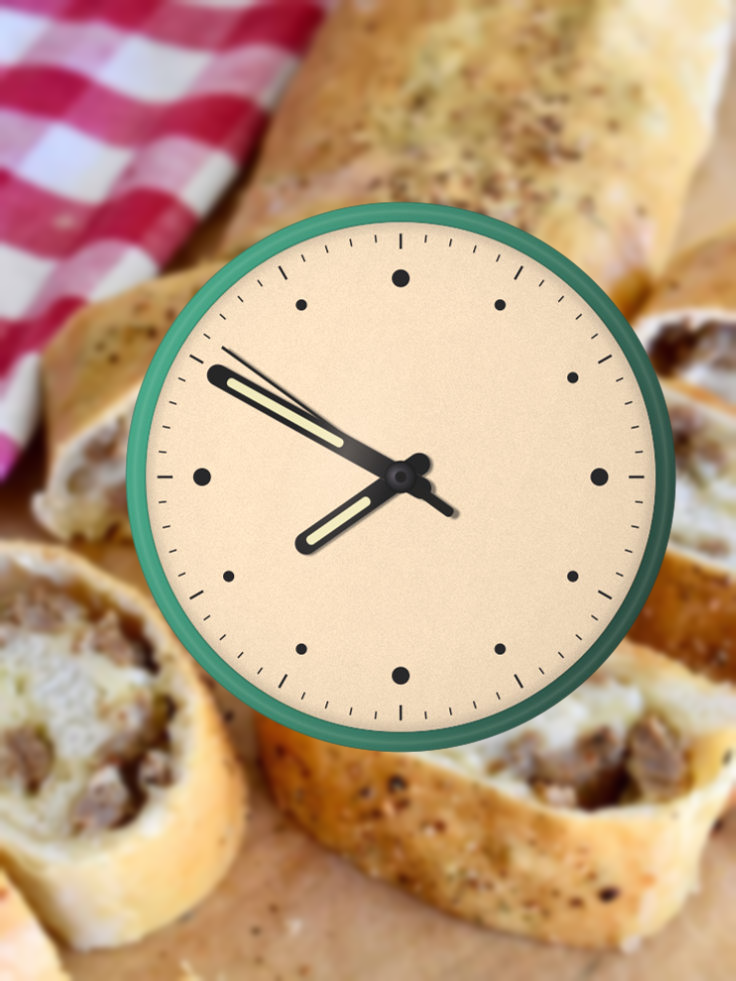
{"hour": 7, "minute": 49, "second": 51}
